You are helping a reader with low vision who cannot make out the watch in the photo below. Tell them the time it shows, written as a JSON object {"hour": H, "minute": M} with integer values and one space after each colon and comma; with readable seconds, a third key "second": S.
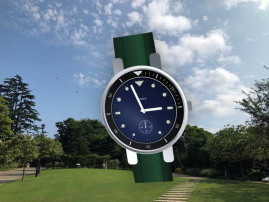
{"hour": 2, "minute": 57}
